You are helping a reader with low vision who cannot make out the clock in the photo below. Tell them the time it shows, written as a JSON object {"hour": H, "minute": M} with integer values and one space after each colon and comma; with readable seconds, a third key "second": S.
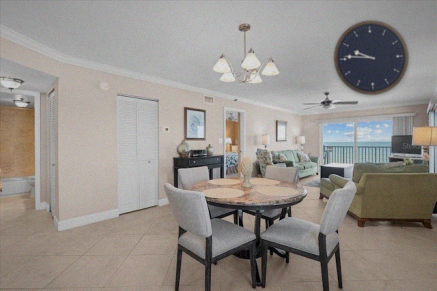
{"hour": 9, "minute": 46}
